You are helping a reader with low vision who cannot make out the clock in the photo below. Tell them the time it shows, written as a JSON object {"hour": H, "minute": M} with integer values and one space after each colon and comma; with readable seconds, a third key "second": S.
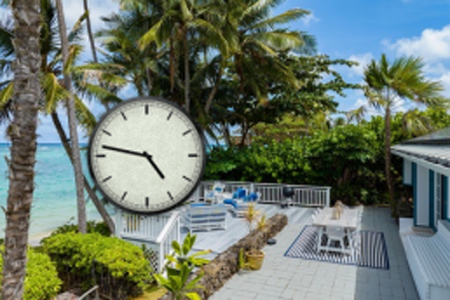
{"hour": 4, "minute": 47}
